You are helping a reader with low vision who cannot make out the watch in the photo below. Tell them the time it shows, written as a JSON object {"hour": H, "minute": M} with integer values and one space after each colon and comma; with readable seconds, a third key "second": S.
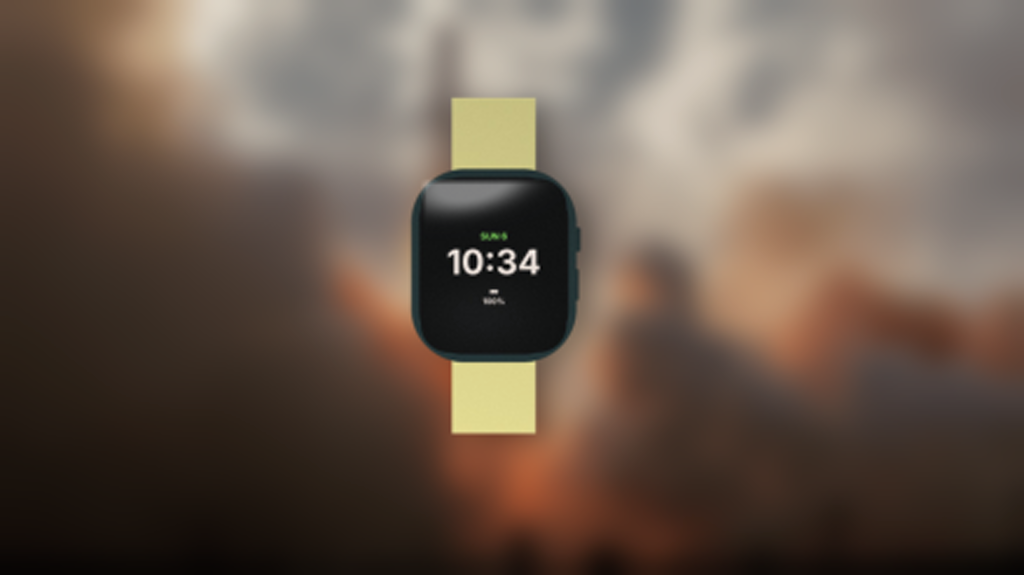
{"hour": 10, "minute": 34}
